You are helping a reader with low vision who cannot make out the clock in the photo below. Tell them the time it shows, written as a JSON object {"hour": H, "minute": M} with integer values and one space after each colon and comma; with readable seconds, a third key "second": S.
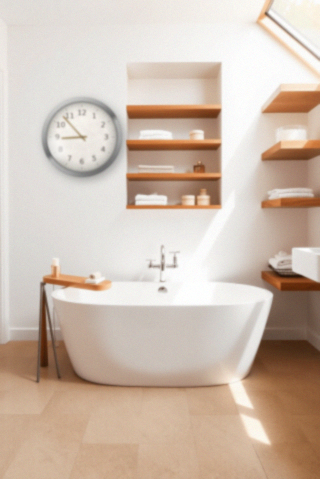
{"hour": 8, "minute": 53}
